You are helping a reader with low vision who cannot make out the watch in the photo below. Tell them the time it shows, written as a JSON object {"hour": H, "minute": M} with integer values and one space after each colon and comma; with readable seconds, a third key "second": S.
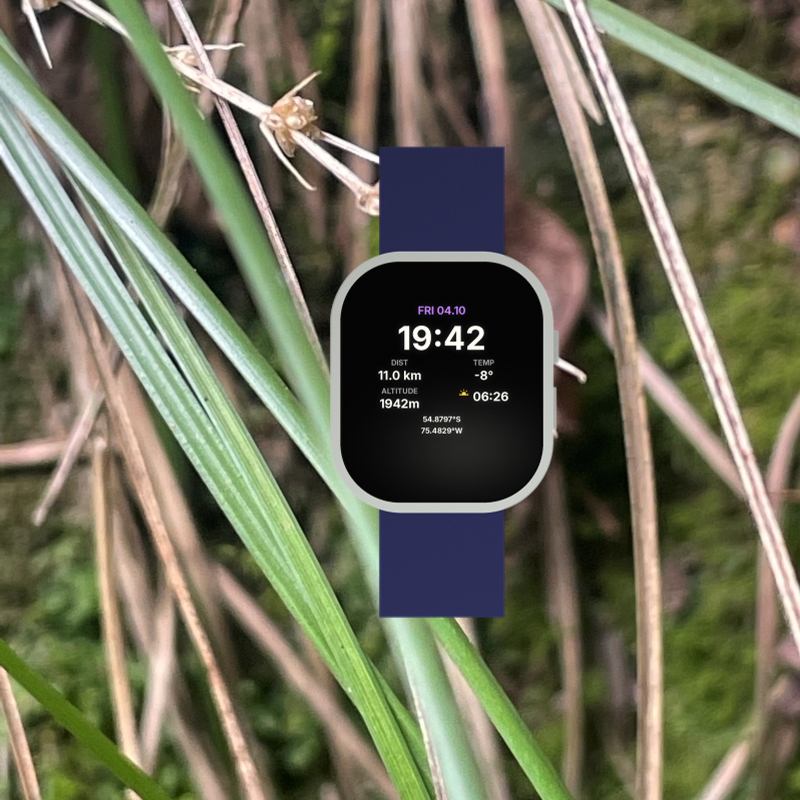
{"hour": 19, "minute": 42}
